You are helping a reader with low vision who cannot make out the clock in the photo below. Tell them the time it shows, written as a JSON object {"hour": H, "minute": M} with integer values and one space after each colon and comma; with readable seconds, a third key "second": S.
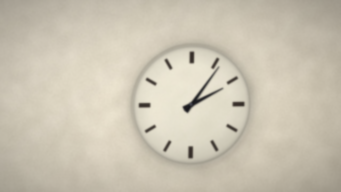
{"hour": 2, "minute": 6}
